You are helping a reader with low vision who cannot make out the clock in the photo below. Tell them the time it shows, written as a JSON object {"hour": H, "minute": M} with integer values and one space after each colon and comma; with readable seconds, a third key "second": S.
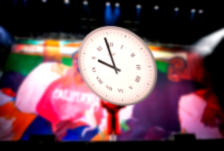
{"hour": 9, "minute": 59}
